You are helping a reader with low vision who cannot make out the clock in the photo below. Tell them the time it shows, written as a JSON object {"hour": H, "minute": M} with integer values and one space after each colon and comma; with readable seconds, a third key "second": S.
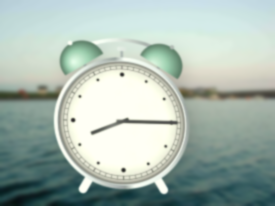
{"hour": 8, "minute": 15}
